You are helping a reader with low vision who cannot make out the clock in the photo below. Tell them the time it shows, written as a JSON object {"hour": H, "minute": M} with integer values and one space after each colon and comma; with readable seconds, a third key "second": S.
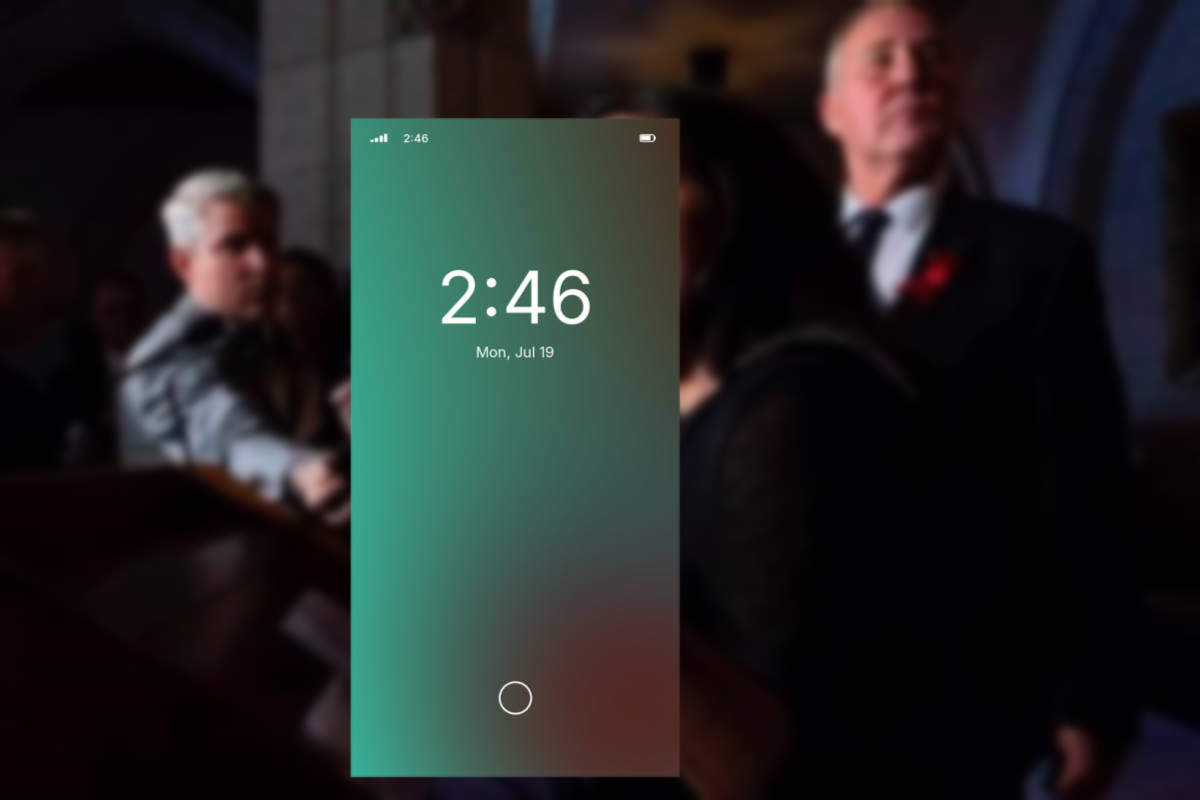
{"hour": 2, "minute": 46}
